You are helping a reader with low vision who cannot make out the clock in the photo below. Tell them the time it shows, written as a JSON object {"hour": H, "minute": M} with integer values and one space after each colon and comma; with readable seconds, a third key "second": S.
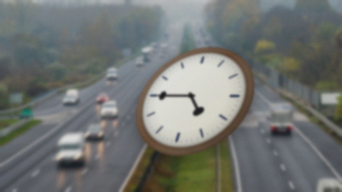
{"hour": 4, "minute": 45}
